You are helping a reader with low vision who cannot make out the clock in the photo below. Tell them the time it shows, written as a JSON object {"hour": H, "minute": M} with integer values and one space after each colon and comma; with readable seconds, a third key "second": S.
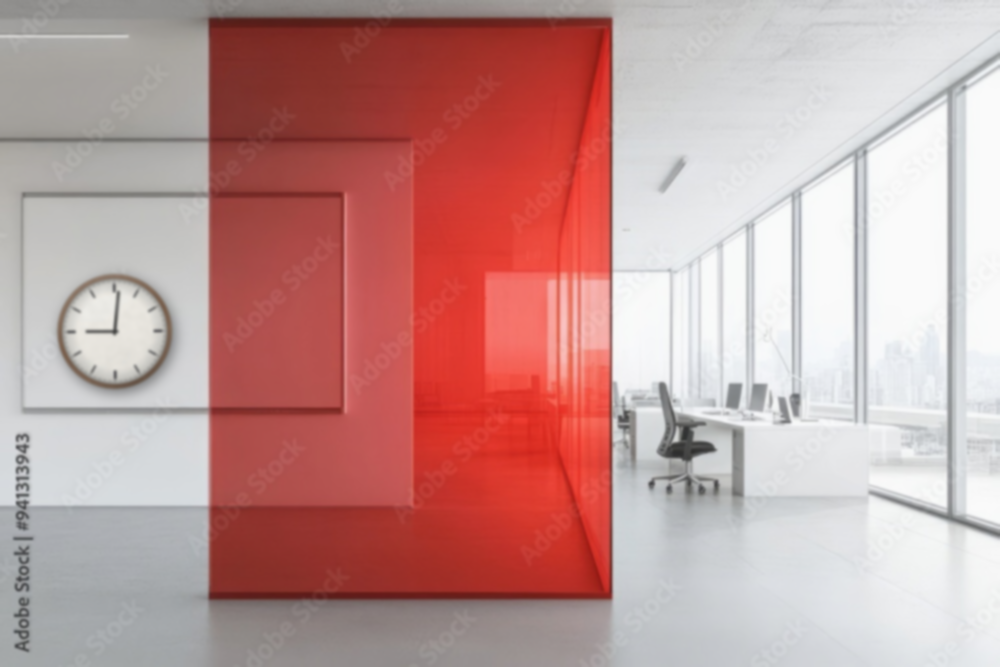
{"hour": 9, "minute": 1}
